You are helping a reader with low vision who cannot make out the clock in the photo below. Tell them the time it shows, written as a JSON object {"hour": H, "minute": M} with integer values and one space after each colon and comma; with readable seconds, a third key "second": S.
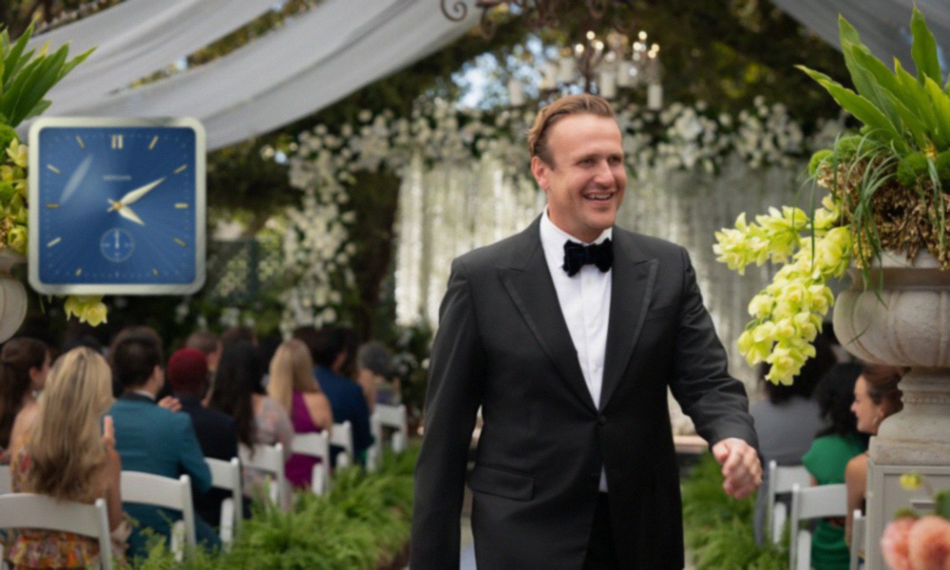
{"hour": 4, "minute": 10}
